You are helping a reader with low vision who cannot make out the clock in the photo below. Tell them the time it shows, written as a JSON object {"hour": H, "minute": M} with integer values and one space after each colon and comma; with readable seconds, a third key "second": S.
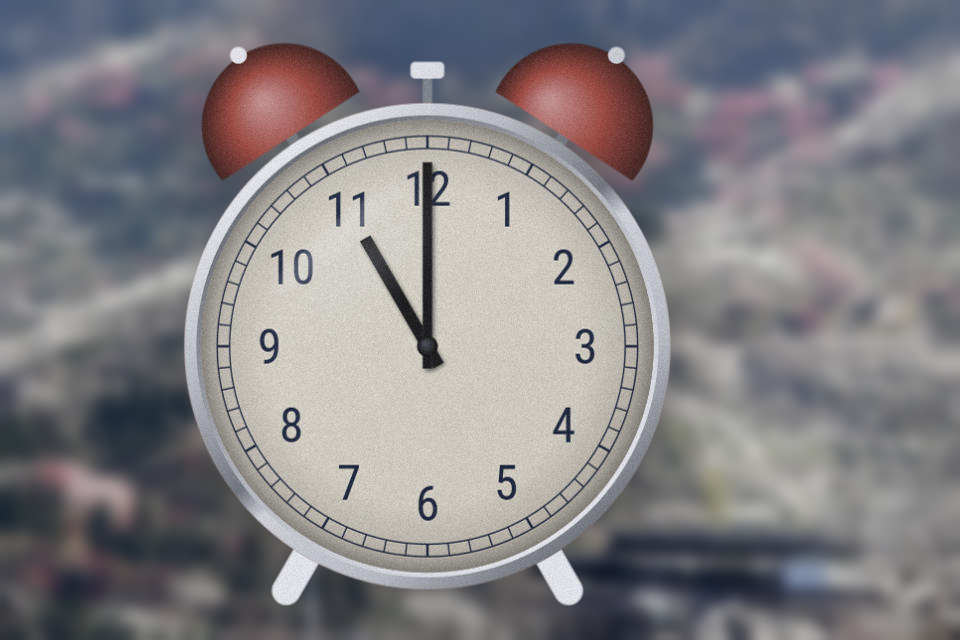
{"hour": 11, "minute": 0}
